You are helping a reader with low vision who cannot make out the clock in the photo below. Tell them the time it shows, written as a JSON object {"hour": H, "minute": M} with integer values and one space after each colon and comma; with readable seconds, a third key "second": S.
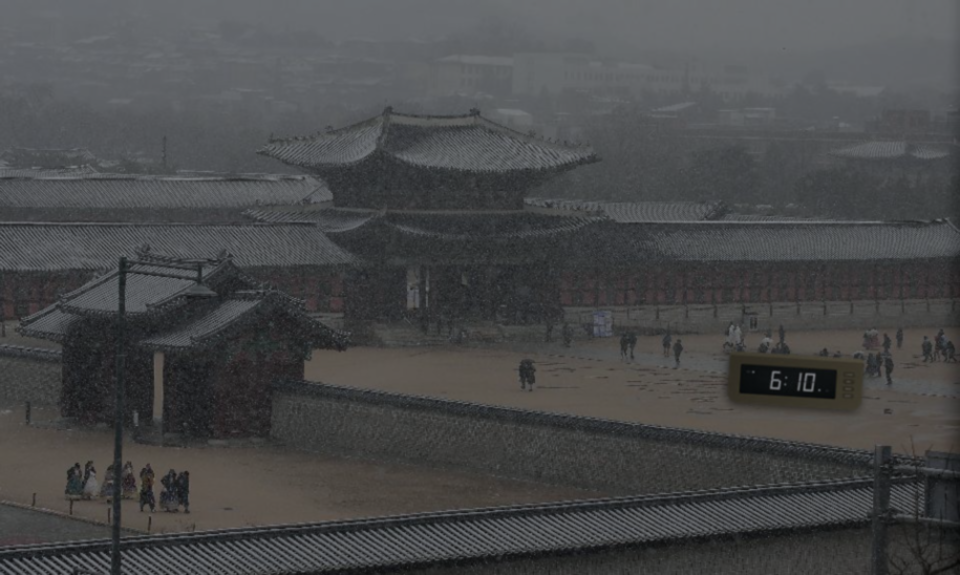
{"hour": 6, "minute": 10}
